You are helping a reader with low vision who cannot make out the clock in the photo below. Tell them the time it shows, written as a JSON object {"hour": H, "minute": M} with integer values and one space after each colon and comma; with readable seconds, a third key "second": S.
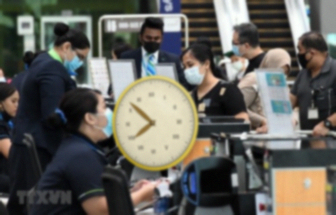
{"hour": 7, "minute": 52}
